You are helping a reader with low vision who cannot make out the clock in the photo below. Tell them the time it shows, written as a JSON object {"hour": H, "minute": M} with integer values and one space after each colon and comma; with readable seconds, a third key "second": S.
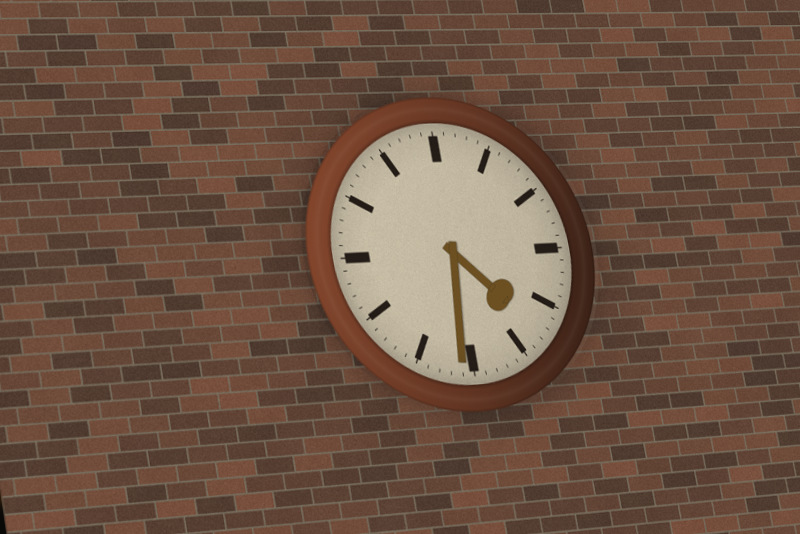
{"hour": 4, "minute": 31}
